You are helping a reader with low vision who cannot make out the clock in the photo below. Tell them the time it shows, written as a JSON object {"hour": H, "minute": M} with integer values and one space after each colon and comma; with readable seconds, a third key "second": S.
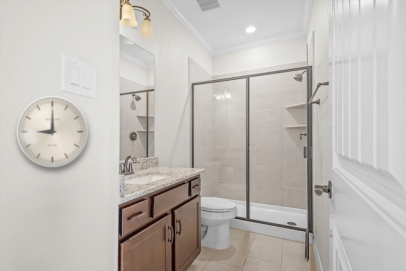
{"hour": 9, "minute": 0}
